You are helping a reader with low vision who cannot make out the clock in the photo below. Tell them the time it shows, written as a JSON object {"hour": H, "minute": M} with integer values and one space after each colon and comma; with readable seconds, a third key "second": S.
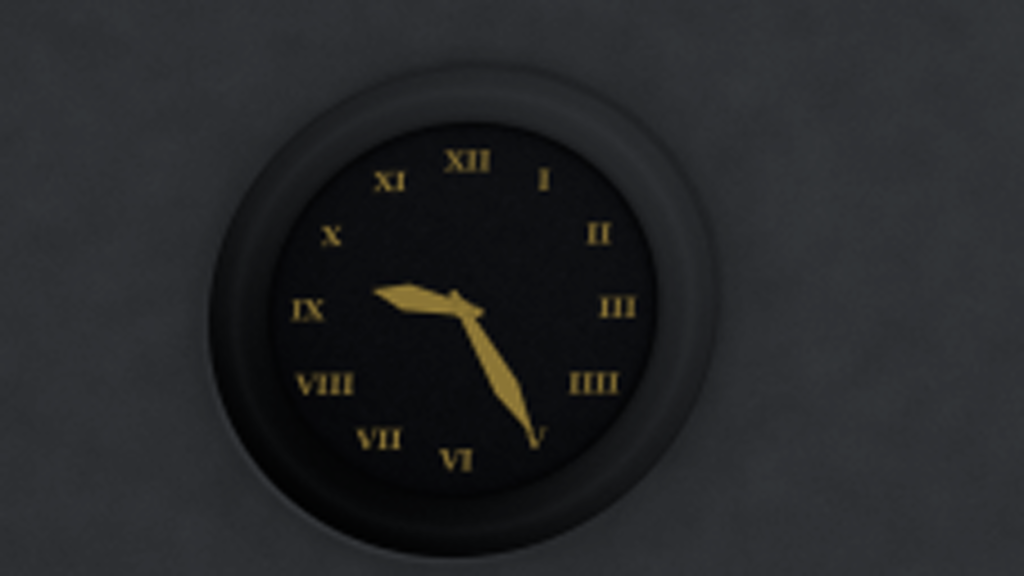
{"hour": 9, "minute": 25}
